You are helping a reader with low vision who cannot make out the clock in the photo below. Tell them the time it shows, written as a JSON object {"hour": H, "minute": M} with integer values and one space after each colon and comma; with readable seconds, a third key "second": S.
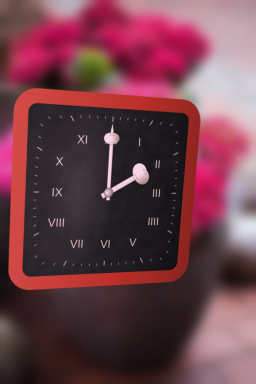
{"hour": 2, "minute": 0}
